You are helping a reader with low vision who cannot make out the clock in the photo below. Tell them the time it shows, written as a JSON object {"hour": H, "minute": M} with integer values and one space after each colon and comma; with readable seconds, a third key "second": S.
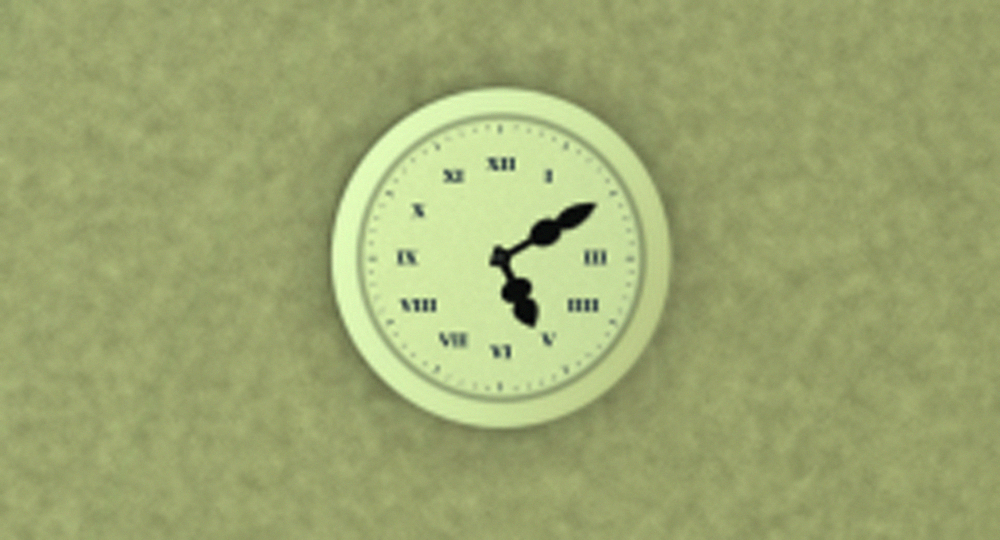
{"hour": 5, "minute": 10}
